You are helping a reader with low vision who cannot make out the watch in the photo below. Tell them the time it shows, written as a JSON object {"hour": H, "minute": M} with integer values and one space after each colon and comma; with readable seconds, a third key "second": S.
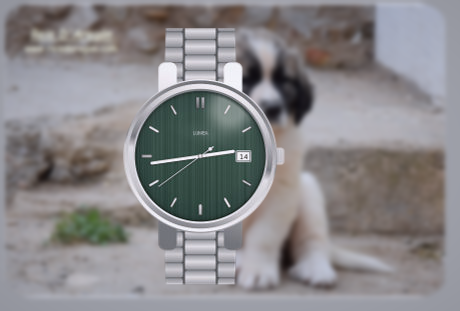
{"hour": 2, "minute": 43, "second": 39}
